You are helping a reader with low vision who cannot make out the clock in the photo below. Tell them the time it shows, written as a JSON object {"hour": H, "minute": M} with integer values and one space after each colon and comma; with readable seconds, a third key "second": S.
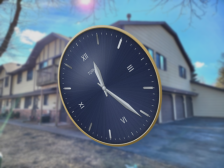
{"hour": 12, "minute": 26}
